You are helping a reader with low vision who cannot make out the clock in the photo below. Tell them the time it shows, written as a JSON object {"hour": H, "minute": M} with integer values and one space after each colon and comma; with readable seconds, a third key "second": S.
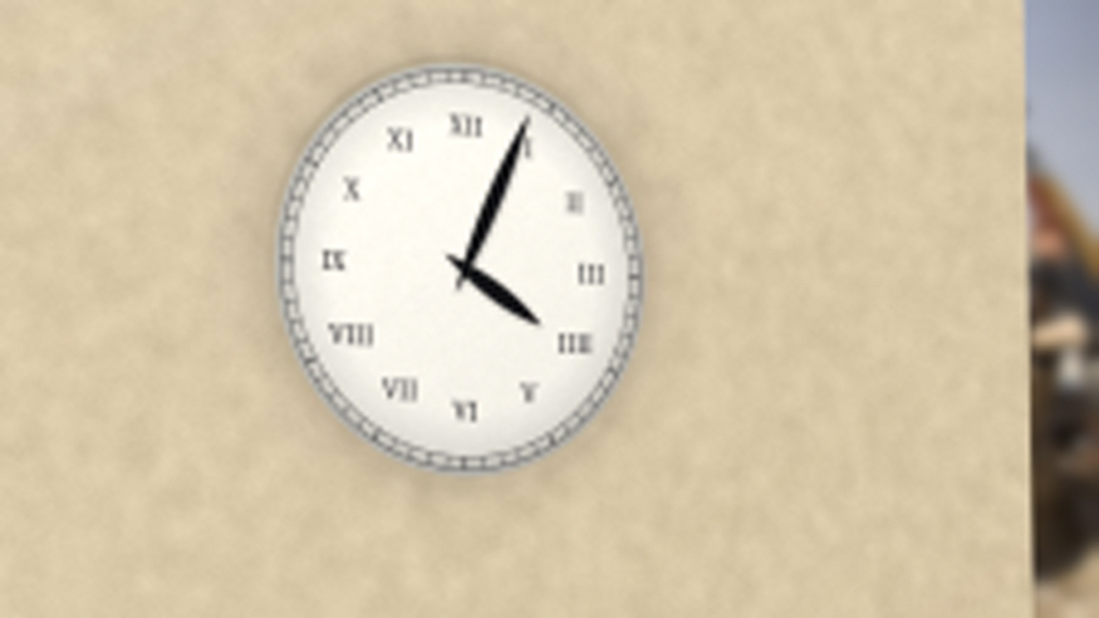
{"hour": 4, "minute": 4}
